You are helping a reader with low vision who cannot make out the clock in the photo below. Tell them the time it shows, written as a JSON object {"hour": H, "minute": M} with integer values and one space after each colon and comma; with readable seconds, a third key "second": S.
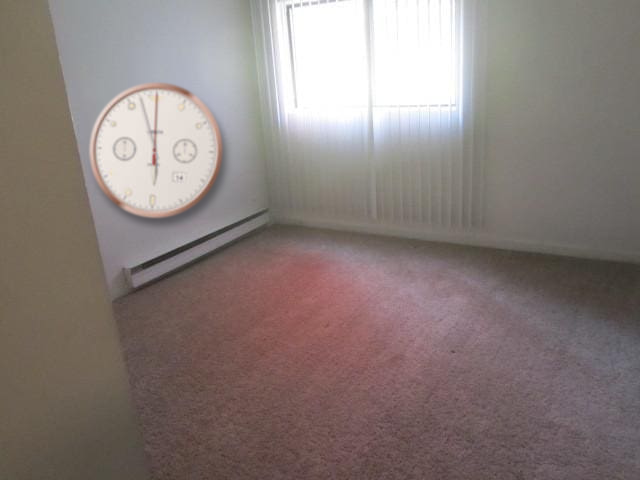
{"hour": 5, "minute": 57}
